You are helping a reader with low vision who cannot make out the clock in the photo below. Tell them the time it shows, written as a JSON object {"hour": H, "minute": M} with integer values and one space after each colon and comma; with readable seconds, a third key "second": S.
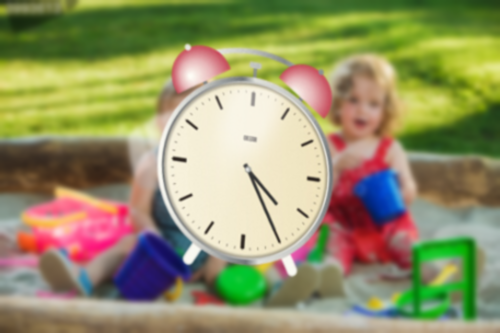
{"hour": 4, "minute": 25}
